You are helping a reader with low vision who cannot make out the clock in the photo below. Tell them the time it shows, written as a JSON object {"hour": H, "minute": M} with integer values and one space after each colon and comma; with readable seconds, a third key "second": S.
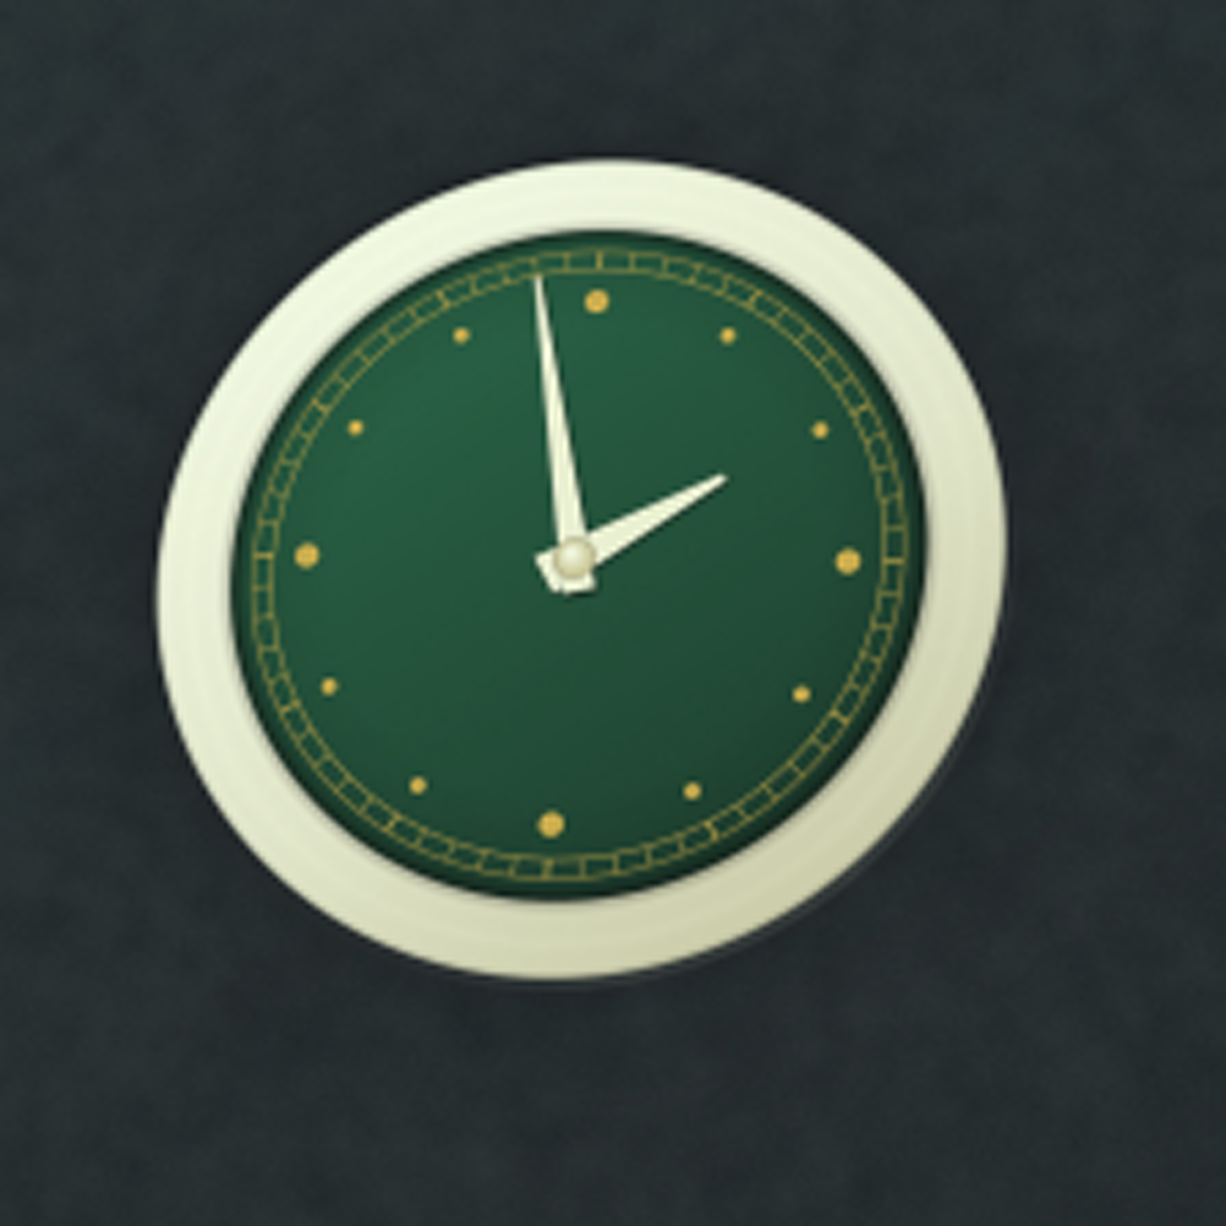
{"hour": 1, "minute": 58}
